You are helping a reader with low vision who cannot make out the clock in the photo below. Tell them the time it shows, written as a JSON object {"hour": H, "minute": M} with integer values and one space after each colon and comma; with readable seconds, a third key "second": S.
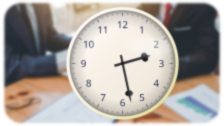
{"hour": 2, "minute": 28}
